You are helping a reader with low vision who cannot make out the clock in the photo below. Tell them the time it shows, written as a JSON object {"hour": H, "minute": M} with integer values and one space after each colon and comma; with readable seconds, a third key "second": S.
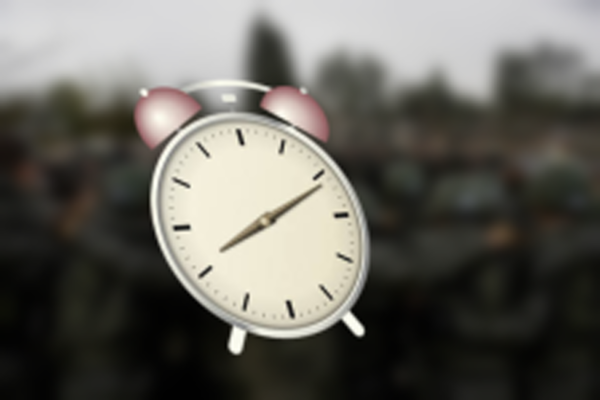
{"hour": 8, "minute": 11}
